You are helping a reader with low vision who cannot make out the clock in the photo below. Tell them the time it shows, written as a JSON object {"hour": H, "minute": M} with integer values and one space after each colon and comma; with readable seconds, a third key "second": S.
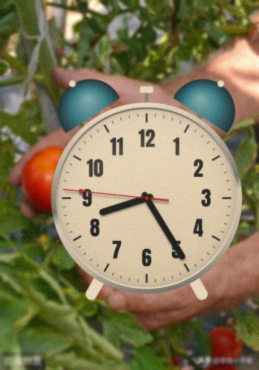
{"hour": 8, "minute": 24, "second": 46}
